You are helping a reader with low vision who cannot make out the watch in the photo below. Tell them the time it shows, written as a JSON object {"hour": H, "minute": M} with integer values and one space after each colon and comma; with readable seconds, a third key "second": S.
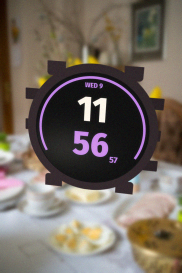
{"hour": 11, "minute": 56, "second": 57}
